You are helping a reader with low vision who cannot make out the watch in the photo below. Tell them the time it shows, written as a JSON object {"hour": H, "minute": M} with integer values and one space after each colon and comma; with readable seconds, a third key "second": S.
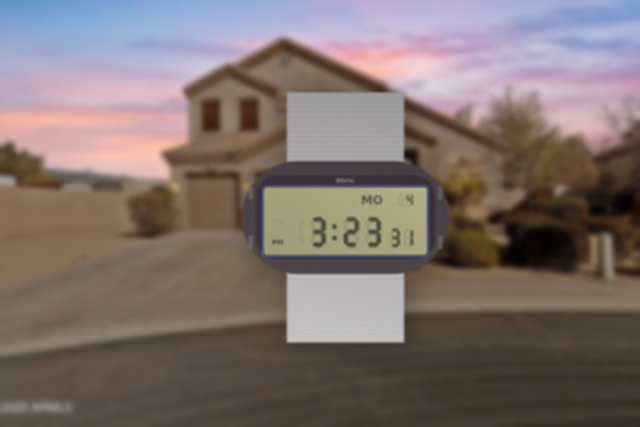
{"hour": 3, "minute": 23, "second": 31}
